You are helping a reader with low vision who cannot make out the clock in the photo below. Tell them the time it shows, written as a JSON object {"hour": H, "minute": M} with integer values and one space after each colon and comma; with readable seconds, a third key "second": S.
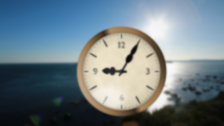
{"hour": 9, "minute": 5}
